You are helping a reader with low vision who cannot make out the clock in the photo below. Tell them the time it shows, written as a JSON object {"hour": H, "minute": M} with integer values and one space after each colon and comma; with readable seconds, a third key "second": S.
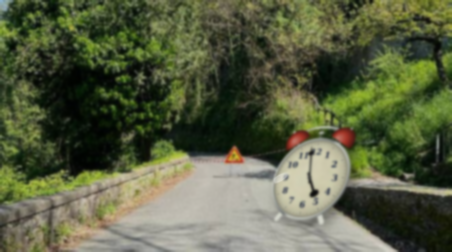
{"hour": 4, "minute": 58}
